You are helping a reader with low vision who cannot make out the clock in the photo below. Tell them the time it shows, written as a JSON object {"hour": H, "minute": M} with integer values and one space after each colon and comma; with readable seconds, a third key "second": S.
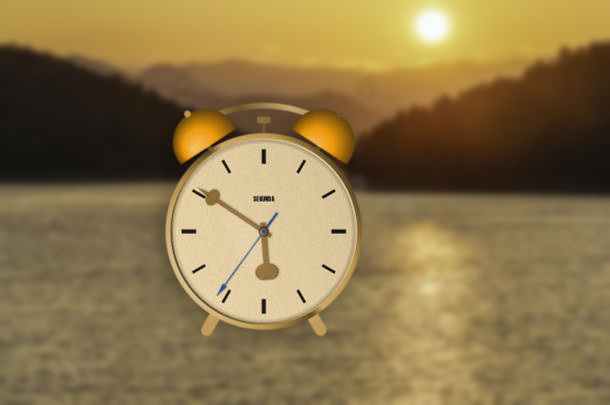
{"hour": 5, "minute": 50, "second": 36}
